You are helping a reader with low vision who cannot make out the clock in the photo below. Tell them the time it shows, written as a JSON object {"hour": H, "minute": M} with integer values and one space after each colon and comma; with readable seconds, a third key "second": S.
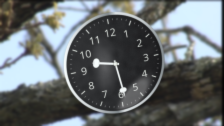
{"hour": 9, "minute": 29}
